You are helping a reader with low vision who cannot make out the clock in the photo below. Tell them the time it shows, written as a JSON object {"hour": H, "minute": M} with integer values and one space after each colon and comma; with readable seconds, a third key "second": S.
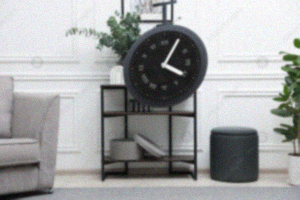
{"hour": 4, "minute": 5}
